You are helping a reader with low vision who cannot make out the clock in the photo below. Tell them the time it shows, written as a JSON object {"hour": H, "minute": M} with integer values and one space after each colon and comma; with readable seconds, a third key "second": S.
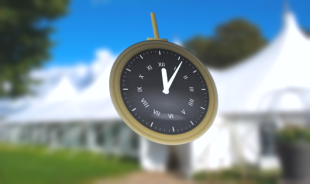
{"hour": 12, "minute": 6}
